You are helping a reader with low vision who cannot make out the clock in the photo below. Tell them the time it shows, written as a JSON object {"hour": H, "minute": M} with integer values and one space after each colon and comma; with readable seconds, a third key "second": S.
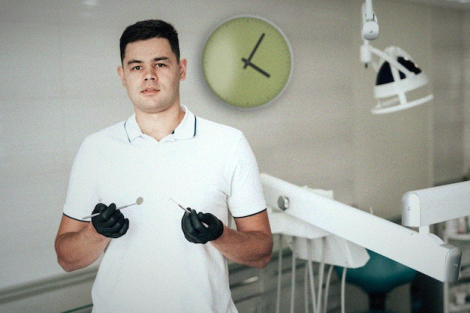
{"hour": 4, "minute": 5}
